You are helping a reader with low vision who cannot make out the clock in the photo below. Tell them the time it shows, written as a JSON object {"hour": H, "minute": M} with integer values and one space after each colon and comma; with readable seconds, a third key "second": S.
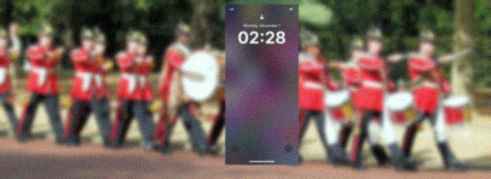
{"hour": 2, "minute": 28}
